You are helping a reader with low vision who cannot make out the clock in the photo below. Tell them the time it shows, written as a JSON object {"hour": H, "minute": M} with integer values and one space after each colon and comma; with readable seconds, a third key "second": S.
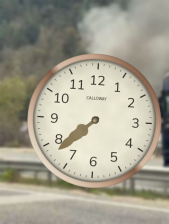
{"hour": 7, "minute": 38}
